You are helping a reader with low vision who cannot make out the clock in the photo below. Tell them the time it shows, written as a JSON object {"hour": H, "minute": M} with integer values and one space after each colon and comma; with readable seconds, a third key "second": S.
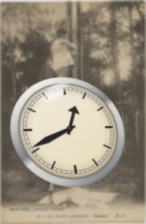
{"hour": 12, "minute": 41}
